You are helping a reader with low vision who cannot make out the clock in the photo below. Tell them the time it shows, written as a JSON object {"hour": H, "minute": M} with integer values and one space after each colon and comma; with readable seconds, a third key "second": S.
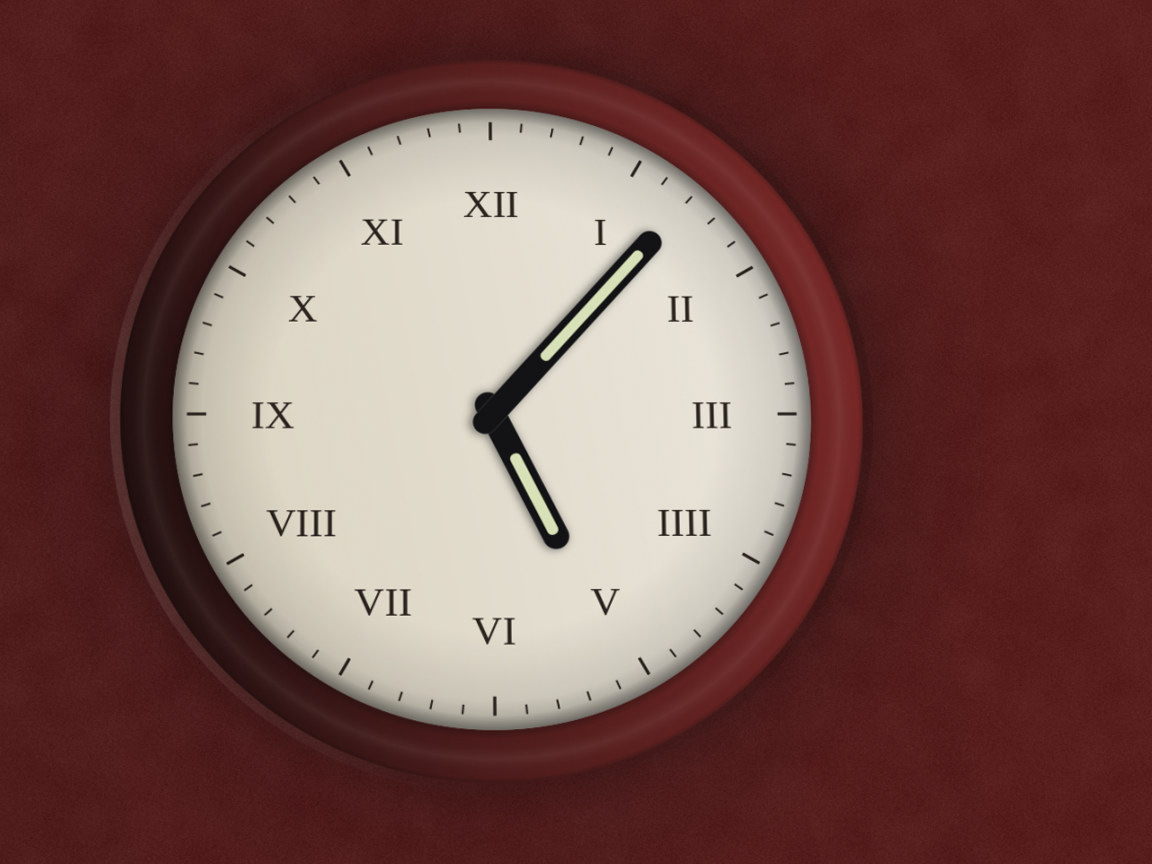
{"hour": 5, "minute": 7}
